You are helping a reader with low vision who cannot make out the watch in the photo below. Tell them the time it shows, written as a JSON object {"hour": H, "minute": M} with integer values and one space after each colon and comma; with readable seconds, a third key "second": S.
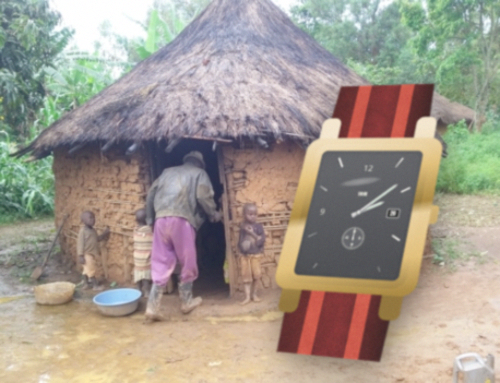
{"hour": 2, "minute": 8}
